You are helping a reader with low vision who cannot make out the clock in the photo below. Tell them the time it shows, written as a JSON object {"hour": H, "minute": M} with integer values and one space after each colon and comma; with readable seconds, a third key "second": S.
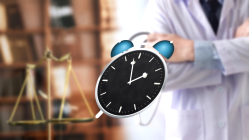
{"hour": 1, "minute": 58}
